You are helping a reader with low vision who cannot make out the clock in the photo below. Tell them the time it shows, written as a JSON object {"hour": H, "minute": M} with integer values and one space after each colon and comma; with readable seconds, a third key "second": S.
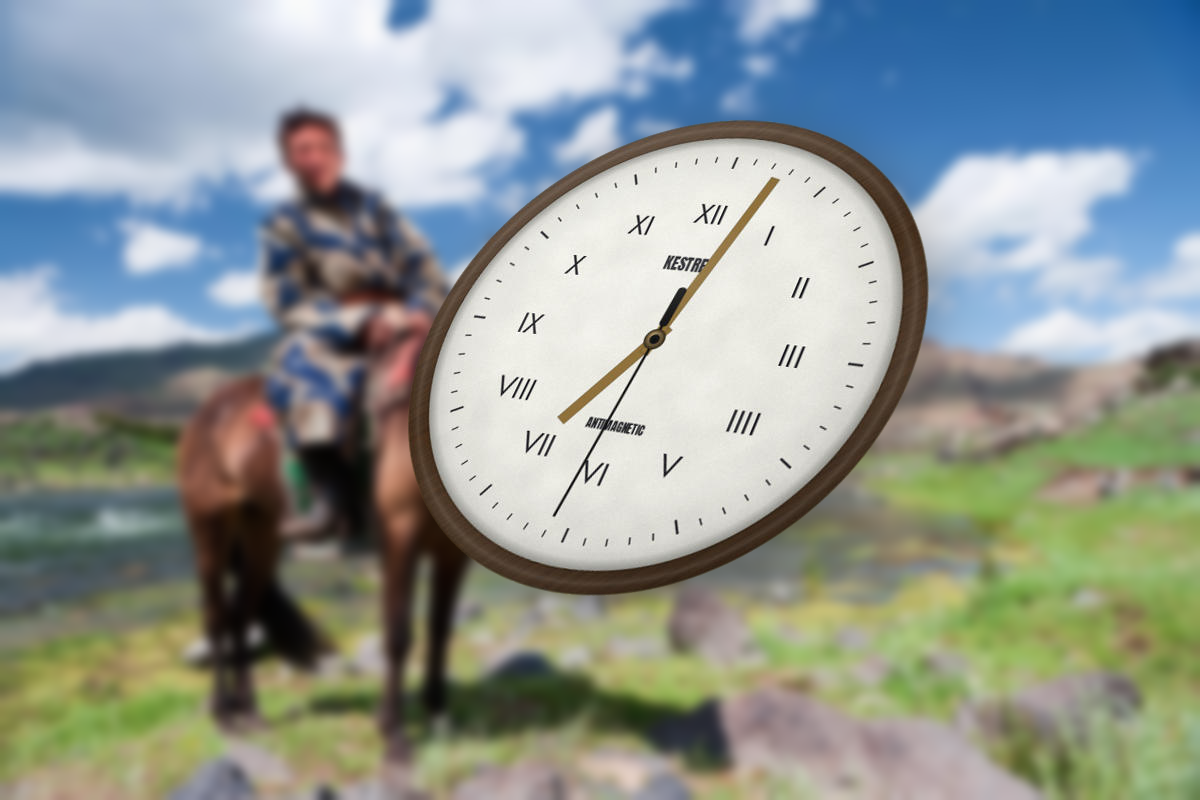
{"hour": 7, "minute": 2, "second": 31}
